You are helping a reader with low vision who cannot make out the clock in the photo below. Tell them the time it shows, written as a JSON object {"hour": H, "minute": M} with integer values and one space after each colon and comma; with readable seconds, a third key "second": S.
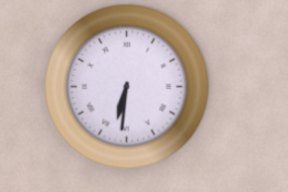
{"hour": 6, "minute": 31}
